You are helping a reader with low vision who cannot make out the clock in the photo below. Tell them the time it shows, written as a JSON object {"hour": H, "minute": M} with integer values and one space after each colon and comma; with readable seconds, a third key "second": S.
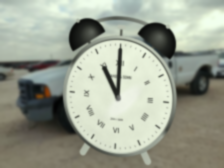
{"hour": 11, "minute": 0}
